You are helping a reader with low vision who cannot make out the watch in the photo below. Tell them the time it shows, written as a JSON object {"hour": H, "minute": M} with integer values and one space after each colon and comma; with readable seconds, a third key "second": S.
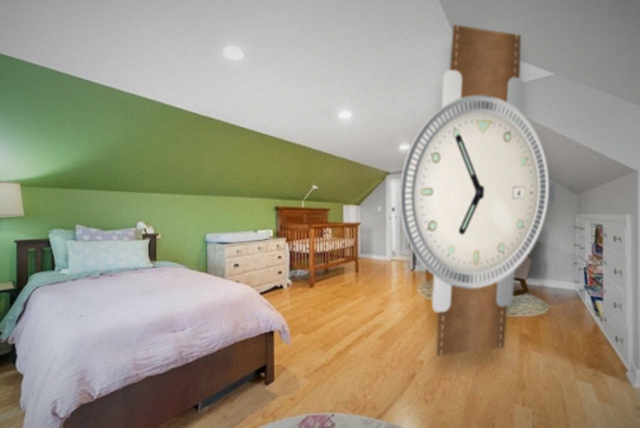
{"hour": 6, "minute": 55}
